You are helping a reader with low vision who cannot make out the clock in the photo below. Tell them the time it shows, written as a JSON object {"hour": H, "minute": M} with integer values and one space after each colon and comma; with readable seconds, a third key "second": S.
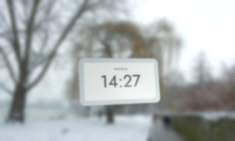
{"hour": 14, "minute": 27}
